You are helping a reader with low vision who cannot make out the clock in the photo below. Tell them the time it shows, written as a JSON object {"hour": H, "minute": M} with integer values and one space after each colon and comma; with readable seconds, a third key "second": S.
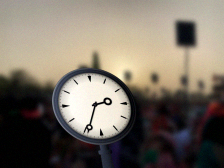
{"hour": 2, "minute": 34}
